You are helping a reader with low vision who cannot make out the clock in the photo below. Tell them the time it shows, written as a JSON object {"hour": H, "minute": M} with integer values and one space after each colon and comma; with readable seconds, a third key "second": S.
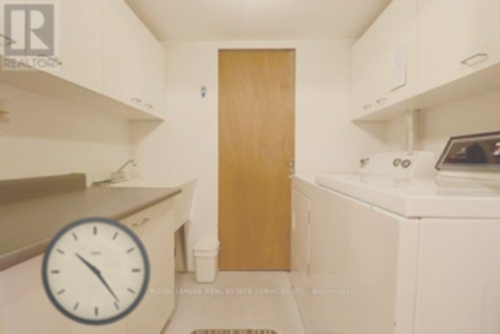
{"hour": 10, "minute": 24}
